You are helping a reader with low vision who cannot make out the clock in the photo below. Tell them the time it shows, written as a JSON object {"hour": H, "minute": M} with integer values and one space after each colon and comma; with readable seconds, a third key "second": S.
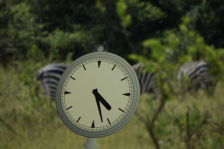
{"hour": 4, "minute": 27}
